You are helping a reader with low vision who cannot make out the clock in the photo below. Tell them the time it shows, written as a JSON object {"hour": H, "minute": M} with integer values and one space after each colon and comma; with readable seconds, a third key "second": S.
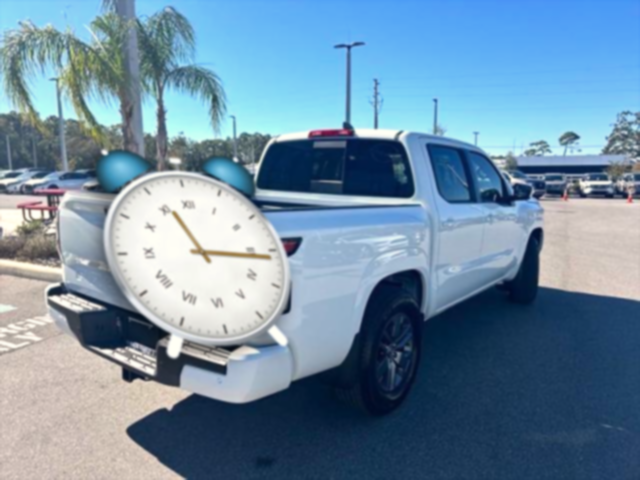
{"hour": 11, "minute": 16}
